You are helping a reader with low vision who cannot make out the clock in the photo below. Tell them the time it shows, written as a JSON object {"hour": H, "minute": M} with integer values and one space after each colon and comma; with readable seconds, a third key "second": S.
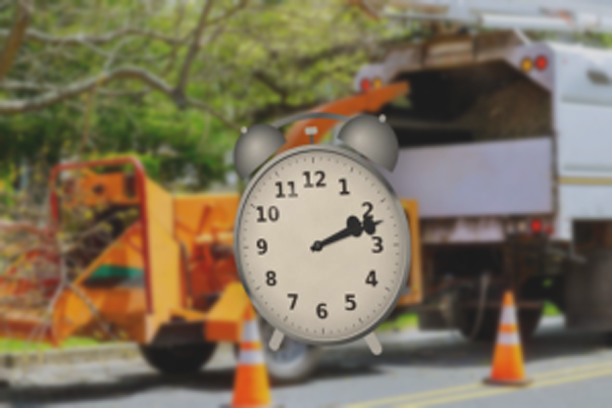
{"hour": 2, "minute": 12}
